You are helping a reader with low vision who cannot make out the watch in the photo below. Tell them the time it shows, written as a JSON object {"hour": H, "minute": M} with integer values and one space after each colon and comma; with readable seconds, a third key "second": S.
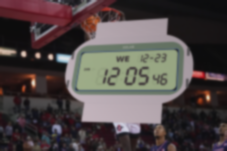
{"hour": 12, "minute": 5, "second": 46}
